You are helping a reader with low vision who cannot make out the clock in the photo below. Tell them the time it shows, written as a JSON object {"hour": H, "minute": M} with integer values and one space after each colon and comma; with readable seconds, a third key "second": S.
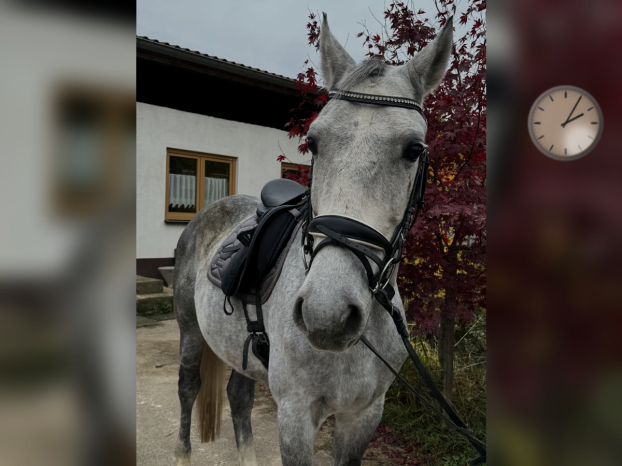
{"hour": 2, "minute": 5}
